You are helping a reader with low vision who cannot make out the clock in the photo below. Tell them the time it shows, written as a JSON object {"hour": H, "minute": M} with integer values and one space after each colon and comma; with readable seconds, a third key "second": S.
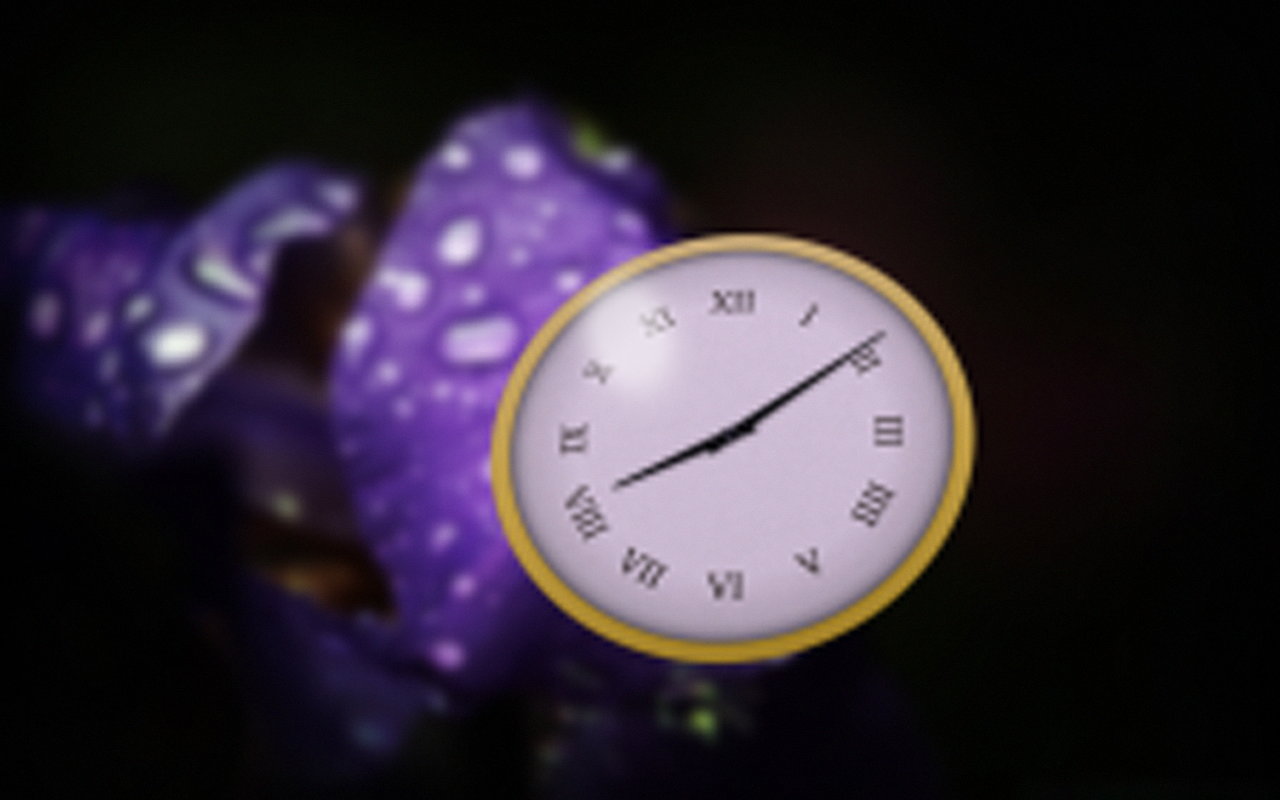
{"hour": 8, "minute": 9}
